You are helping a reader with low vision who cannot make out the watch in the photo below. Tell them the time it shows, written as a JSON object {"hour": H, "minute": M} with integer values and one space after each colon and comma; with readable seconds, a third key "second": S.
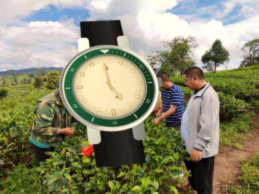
{"hour": 4, "minute": 59}
